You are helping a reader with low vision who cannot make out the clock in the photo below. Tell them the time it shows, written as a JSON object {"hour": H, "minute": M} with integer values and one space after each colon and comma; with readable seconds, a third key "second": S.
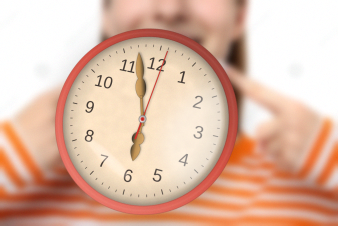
{"hour": 5, "minute": 57, "second": 1}
